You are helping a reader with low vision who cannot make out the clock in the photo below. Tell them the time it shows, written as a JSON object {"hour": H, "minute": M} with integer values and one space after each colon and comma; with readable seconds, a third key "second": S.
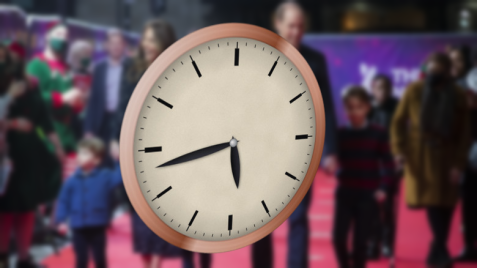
{"hour": 5, "minute": 43}
